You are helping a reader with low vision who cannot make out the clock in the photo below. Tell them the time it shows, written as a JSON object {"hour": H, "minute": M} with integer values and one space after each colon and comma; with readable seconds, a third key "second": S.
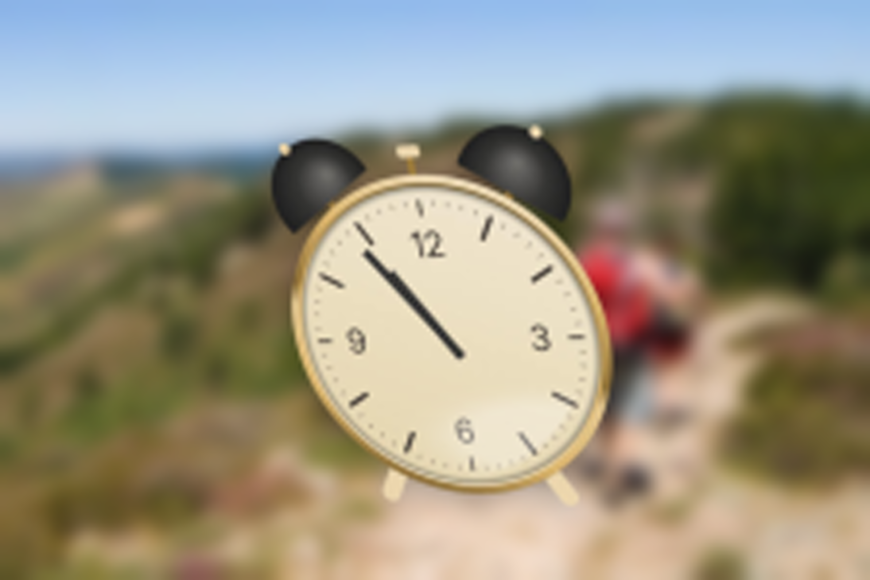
{"hour": 10, "minute": 54}
